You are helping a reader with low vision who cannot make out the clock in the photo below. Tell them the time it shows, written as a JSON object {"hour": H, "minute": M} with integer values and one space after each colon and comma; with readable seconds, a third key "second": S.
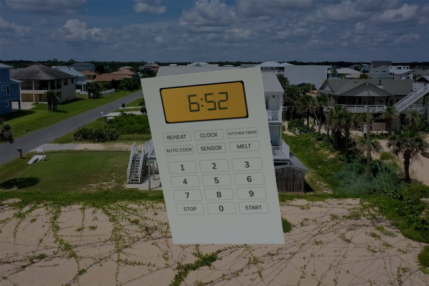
{"hour": 6, "minute": 52}
